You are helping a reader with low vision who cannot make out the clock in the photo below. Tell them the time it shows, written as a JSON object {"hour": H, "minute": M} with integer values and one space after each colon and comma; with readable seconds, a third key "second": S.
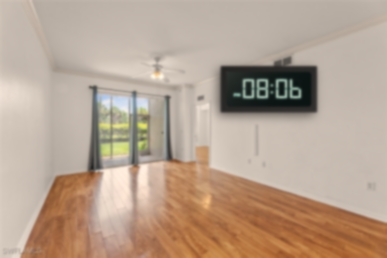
{"hour": 8, "minute": 6}
